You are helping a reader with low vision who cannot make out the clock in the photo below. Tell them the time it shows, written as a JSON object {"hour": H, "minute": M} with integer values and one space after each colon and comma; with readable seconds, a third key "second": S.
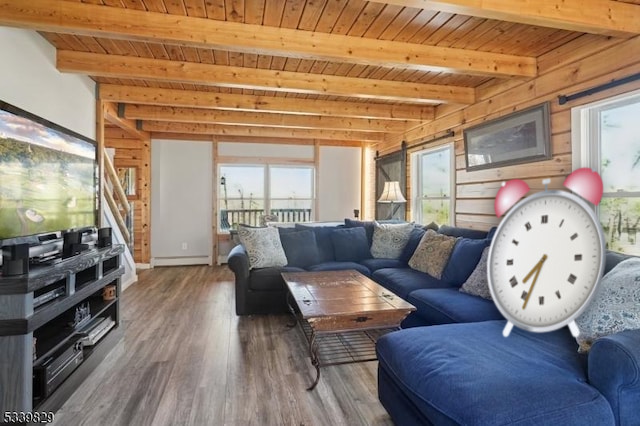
{"hour": 7, "minute": 34}
